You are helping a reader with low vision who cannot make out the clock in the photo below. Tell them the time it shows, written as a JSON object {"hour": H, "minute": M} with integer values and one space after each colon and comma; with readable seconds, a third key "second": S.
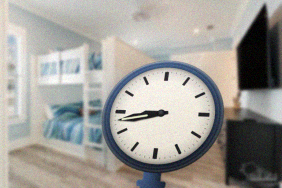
{"hour": 8, "minute": 43}
